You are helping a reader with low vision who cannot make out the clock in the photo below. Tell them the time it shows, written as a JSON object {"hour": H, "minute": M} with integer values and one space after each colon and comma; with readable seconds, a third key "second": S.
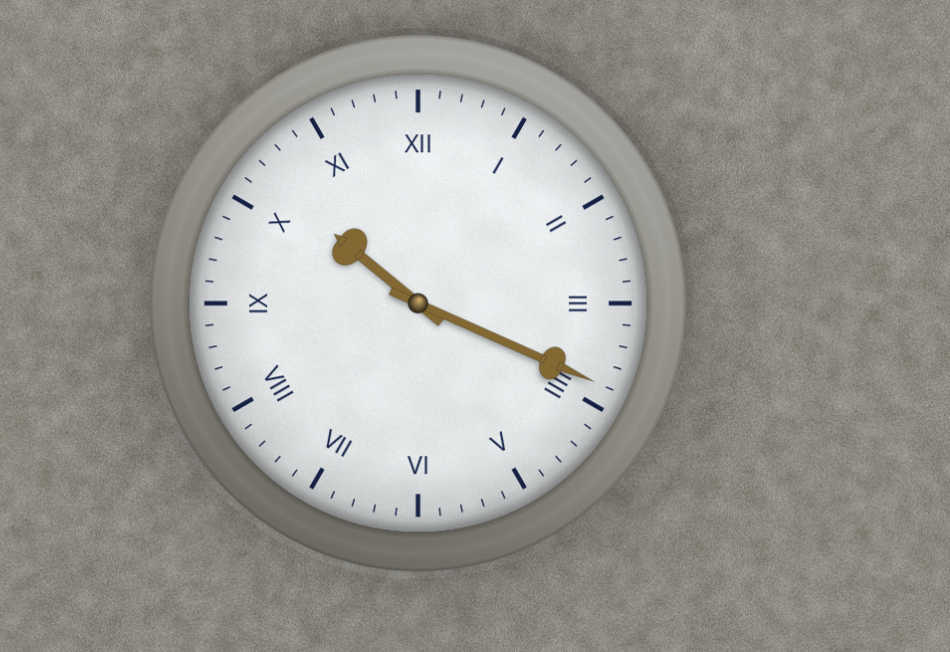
{"hour": 10, "minute": 19}
